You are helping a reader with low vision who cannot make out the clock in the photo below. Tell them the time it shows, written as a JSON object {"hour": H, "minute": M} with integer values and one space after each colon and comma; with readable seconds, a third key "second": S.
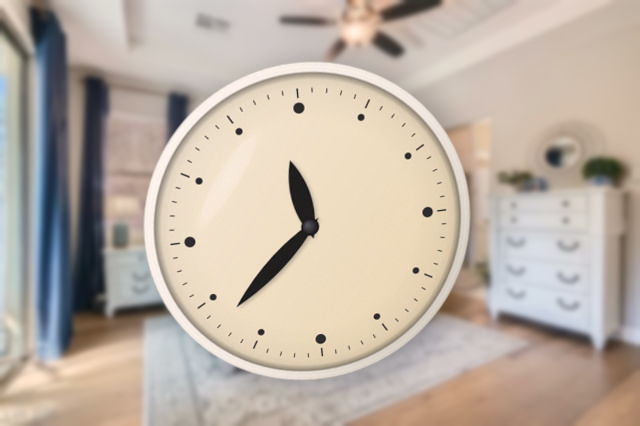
{"hour": 11, "minute": 38}
